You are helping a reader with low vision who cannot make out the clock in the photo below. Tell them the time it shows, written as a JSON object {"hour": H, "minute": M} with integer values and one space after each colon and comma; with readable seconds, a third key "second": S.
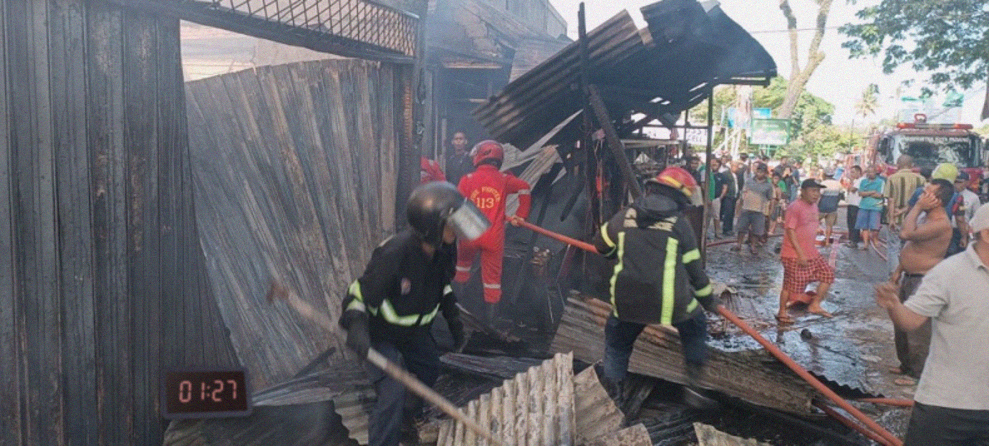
{"hour": 1, "minute": 27}
